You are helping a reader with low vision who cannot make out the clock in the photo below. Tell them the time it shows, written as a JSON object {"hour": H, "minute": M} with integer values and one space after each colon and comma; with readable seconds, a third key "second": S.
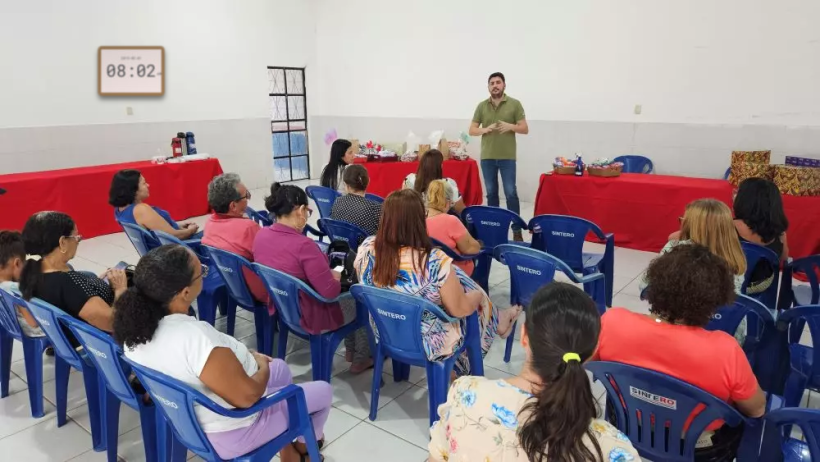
{"hour": 8, "minute": 2}
